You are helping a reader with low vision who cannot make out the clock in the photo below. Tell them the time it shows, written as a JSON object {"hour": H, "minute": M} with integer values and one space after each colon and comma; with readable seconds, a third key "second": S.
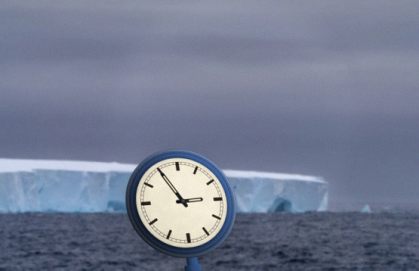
{"hour": 2, "minute": 55}
